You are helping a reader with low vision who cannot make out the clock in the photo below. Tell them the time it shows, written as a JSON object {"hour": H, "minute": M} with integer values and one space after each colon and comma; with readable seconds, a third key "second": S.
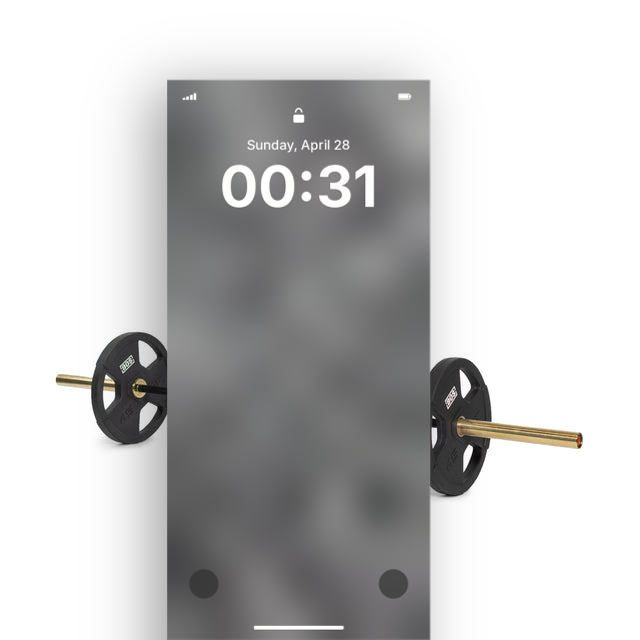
{"hour": 0, "minute": 31}
